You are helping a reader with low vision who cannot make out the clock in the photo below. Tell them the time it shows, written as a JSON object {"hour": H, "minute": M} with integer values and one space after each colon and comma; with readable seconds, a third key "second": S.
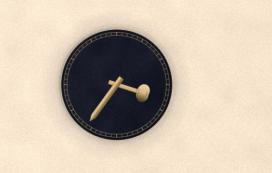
{"hour": 3, "minute": 36}
